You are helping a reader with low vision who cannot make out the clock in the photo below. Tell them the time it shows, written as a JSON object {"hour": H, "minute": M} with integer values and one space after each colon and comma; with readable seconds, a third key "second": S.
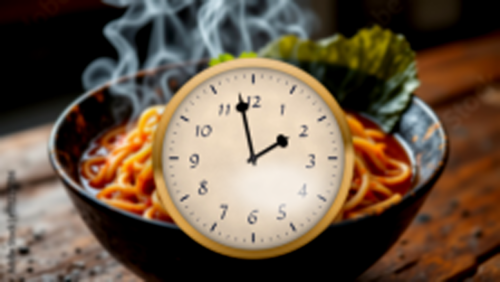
{"hour": 1, "minute": 58}
